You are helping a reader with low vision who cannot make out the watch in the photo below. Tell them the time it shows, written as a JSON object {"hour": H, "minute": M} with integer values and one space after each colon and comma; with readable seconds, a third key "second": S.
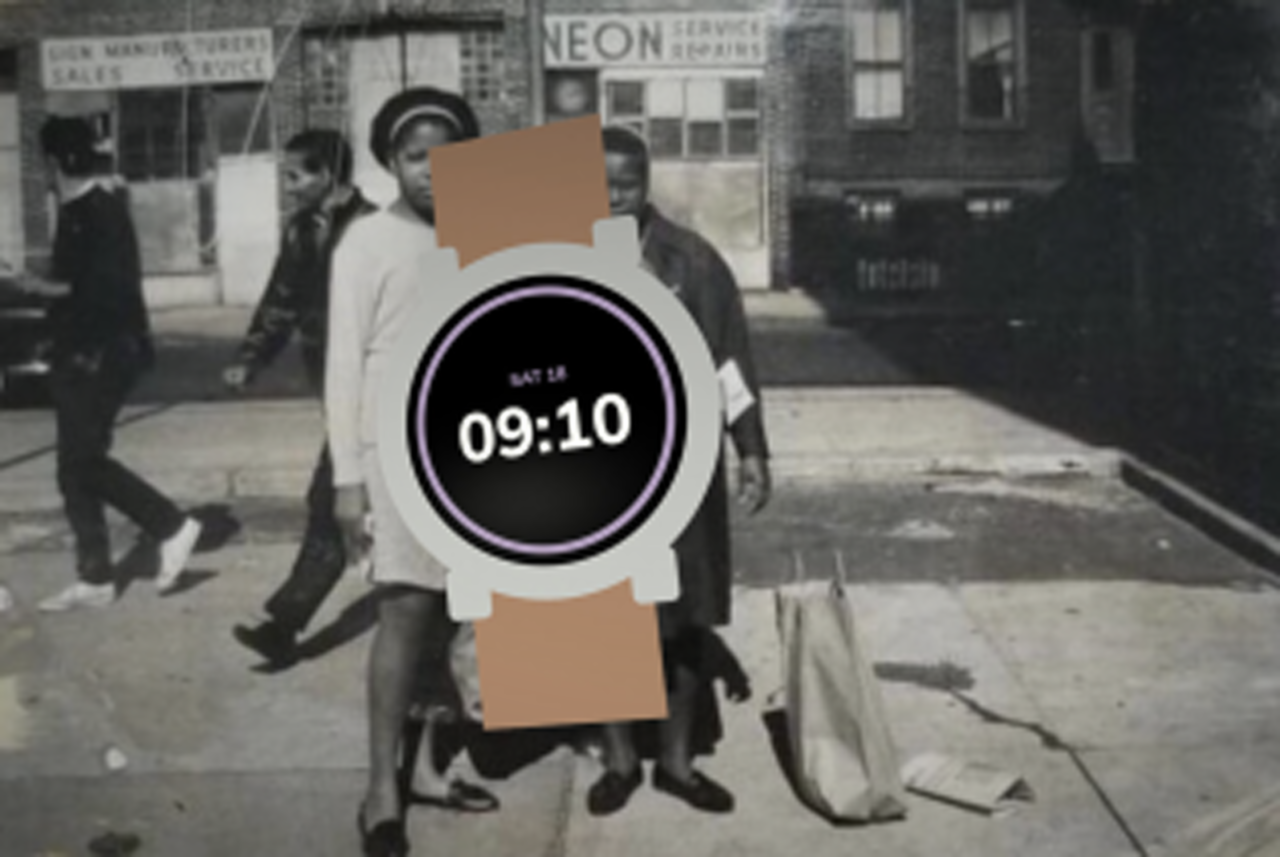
{"hour": 9, "minute": 10}
